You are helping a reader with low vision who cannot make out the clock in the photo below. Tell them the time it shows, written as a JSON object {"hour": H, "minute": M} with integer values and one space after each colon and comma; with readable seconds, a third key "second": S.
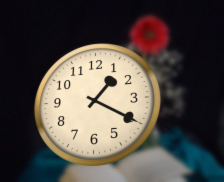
{"hour": 1, "minute": 20}
